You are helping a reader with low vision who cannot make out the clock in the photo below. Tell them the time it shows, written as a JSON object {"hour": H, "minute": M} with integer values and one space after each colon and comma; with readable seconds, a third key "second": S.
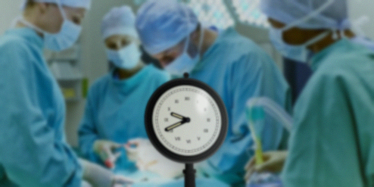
{"hour": 9, "minute": 41}
